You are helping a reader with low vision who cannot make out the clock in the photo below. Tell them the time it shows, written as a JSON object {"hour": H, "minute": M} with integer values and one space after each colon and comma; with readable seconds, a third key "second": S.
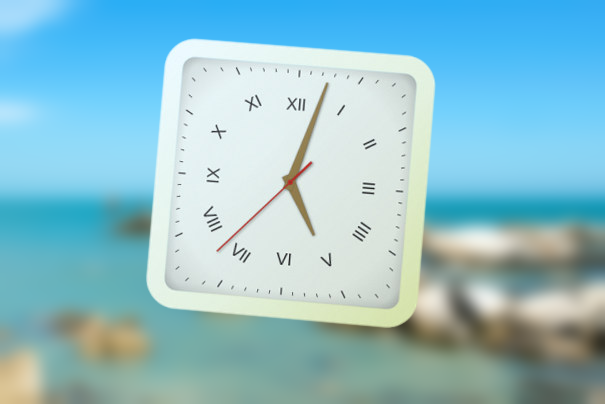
{"hour": 5, "minute": 2, "second": 37}
